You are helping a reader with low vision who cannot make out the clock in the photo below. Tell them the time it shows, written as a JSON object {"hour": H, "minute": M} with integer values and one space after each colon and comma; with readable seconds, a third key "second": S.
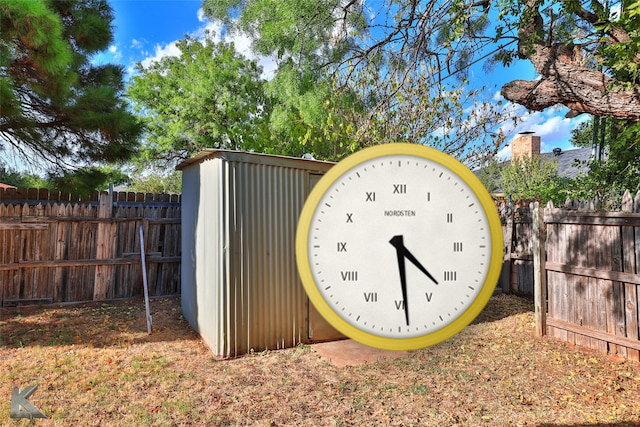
{"hour": 4, "minute": 29}
